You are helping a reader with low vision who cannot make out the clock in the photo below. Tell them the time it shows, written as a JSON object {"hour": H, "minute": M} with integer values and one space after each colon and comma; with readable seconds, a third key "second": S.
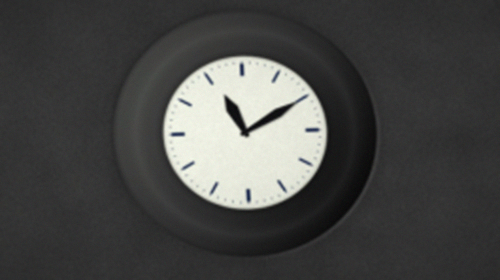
{"hour": 11, "minute": 10}
